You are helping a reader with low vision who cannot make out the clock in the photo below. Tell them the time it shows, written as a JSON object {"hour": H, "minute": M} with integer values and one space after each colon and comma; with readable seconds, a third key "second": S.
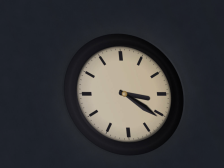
{"hour": 3, "minute": 21}
